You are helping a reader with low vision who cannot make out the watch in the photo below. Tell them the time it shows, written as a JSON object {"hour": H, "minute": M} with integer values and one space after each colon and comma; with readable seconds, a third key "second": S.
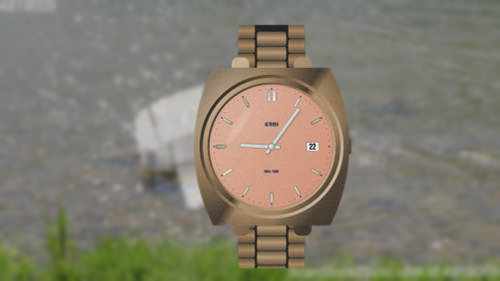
{"hour": 9, "minute": 6}
